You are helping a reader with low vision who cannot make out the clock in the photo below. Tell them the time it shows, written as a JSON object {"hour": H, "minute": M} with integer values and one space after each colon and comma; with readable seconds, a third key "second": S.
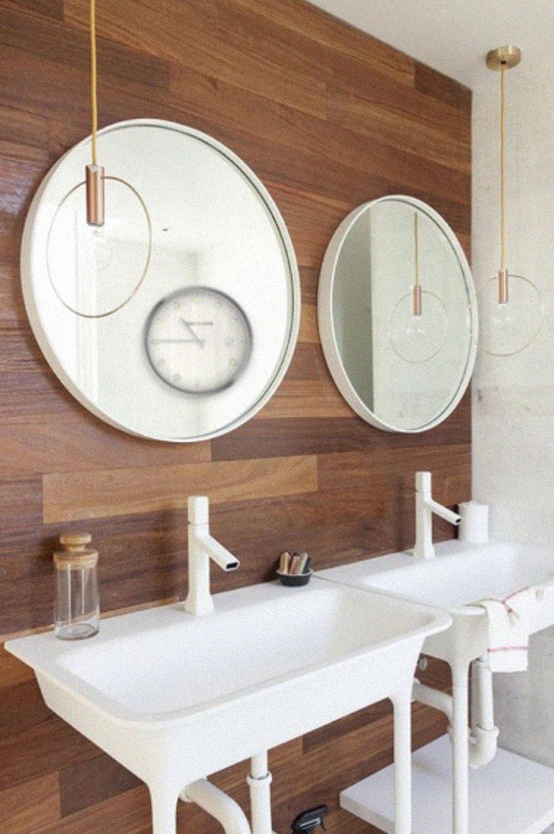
{"hour": 10, "minute": 45}
